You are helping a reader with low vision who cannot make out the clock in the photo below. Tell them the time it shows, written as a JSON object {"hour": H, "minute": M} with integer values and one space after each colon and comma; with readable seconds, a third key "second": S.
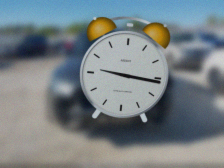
{"hour": 9, "minute": 16}
